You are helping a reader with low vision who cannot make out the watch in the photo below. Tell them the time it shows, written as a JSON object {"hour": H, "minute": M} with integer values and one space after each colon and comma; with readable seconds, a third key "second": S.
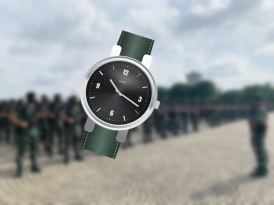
{"hour": 10, "minute": 18}
